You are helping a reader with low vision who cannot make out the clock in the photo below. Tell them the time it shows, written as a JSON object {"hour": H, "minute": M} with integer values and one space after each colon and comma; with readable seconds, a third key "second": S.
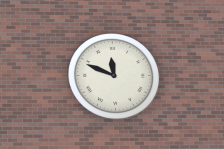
{"hour": 11, "minute": 49}
